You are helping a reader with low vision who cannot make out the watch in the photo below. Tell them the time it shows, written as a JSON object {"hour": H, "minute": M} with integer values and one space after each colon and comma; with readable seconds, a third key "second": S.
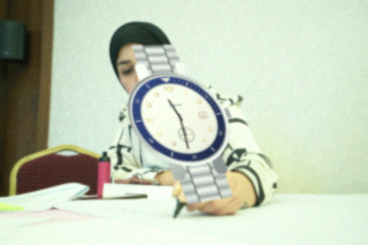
{"hour": 11, "minute": 31}
